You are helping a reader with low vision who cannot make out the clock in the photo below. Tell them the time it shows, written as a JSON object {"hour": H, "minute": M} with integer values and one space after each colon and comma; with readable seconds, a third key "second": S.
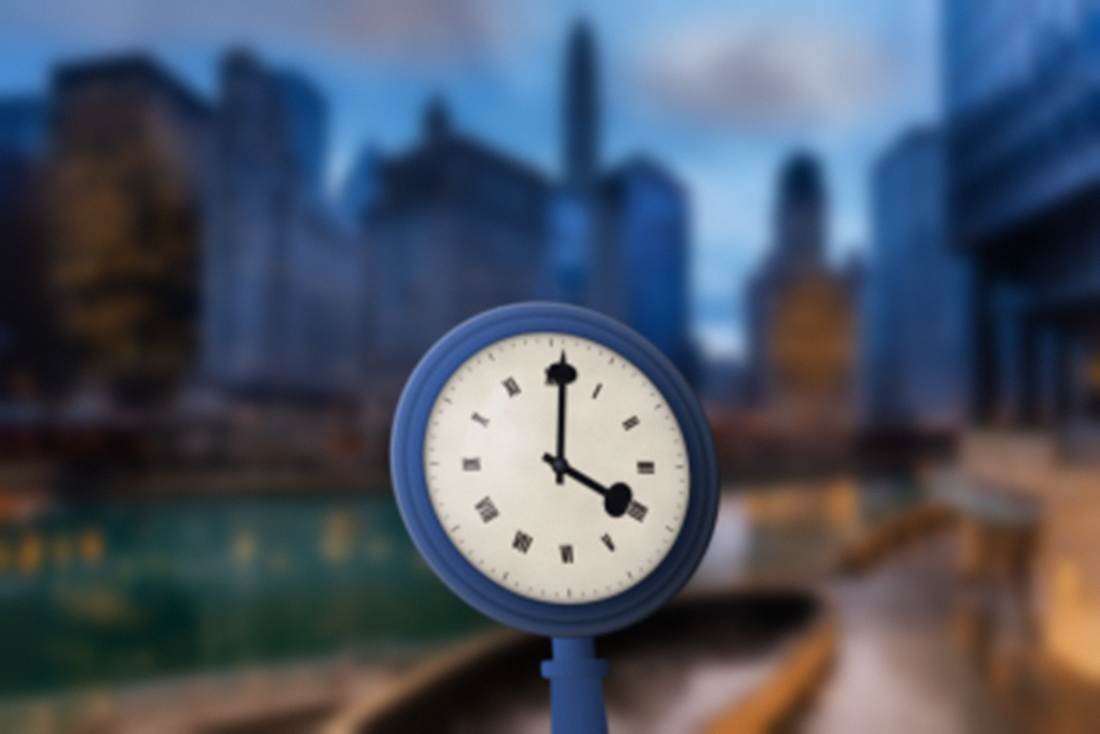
{"hour": 4, "minute": 1}
